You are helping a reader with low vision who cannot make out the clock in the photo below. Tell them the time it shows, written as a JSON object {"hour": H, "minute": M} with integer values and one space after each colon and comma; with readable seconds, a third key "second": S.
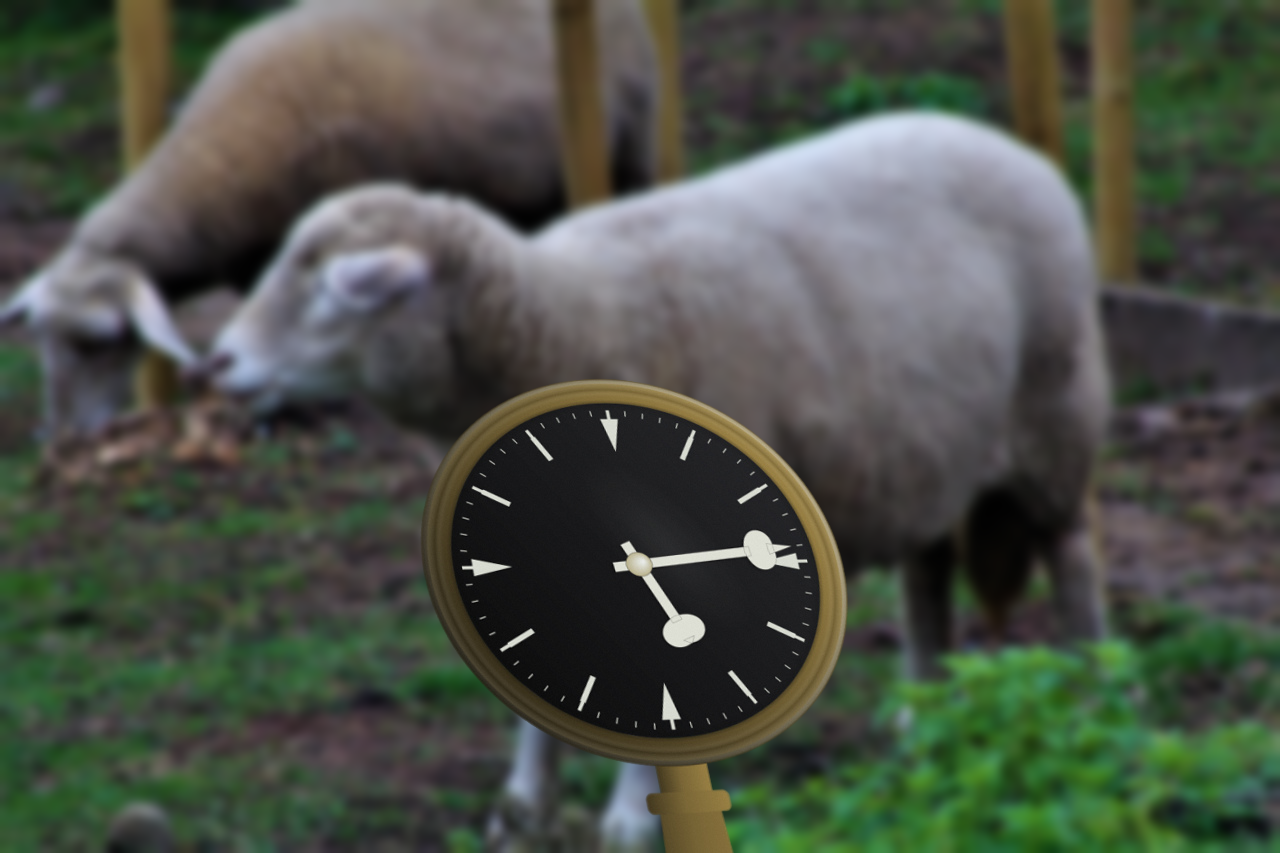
{"hour": 5, "minute": 14}
